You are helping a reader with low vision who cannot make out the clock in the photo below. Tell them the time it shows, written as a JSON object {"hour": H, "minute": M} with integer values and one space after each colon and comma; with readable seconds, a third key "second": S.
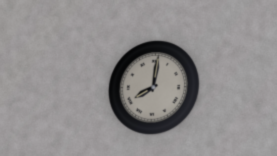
{"hour": 8, "minute": 1}
